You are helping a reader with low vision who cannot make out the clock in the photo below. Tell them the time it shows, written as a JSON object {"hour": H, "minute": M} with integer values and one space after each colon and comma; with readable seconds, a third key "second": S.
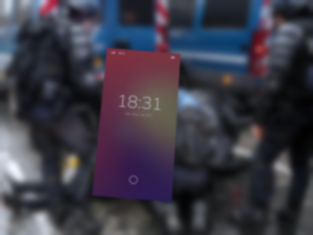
{"hour": 18, "minute": 31}
